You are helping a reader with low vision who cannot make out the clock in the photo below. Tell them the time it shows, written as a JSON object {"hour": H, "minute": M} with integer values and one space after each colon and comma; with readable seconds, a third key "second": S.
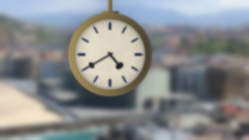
{"hour": 4, "minute": 40}
